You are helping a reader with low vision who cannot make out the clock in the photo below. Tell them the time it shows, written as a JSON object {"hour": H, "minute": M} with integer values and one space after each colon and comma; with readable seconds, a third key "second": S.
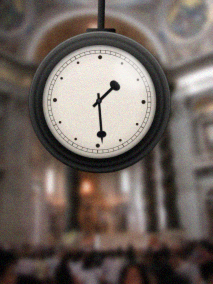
{"hour": 1, "minute": 29}
